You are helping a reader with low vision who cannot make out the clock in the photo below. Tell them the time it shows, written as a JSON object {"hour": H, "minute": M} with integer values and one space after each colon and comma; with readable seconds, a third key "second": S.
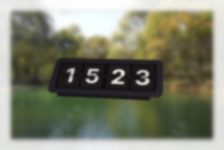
{"hour": 15, "minute": 23}
